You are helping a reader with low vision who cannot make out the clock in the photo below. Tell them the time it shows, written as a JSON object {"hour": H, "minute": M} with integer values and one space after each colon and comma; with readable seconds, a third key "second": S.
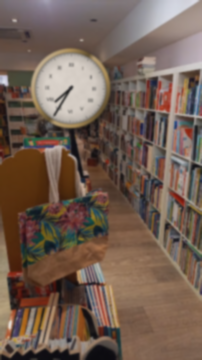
{"hour": 7, "minute": 35}
